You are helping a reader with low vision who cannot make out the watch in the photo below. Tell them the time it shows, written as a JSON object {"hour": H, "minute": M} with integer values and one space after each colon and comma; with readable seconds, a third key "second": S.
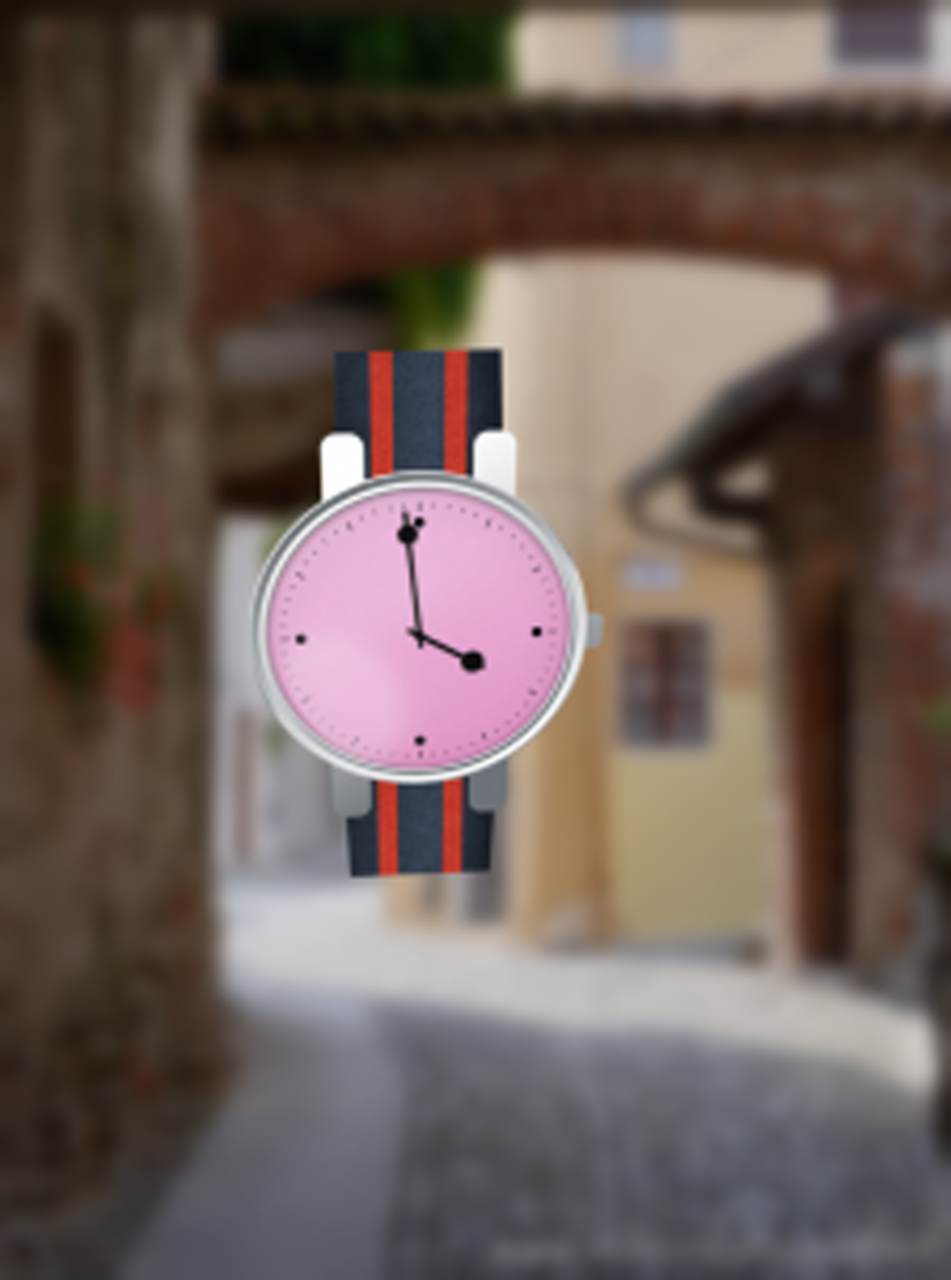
{"hour": 3, "minute": 59}
